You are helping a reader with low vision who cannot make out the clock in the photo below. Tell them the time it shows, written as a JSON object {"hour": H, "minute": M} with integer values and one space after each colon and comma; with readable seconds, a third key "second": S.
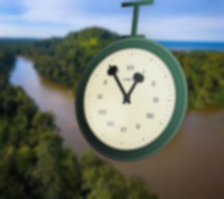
{"hour": 12, "minute": 54}
